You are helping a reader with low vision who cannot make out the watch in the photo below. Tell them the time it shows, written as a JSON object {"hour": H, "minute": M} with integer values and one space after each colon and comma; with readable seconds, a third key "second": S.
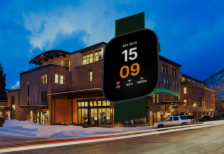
{"hour": 15, "minute": 9}
